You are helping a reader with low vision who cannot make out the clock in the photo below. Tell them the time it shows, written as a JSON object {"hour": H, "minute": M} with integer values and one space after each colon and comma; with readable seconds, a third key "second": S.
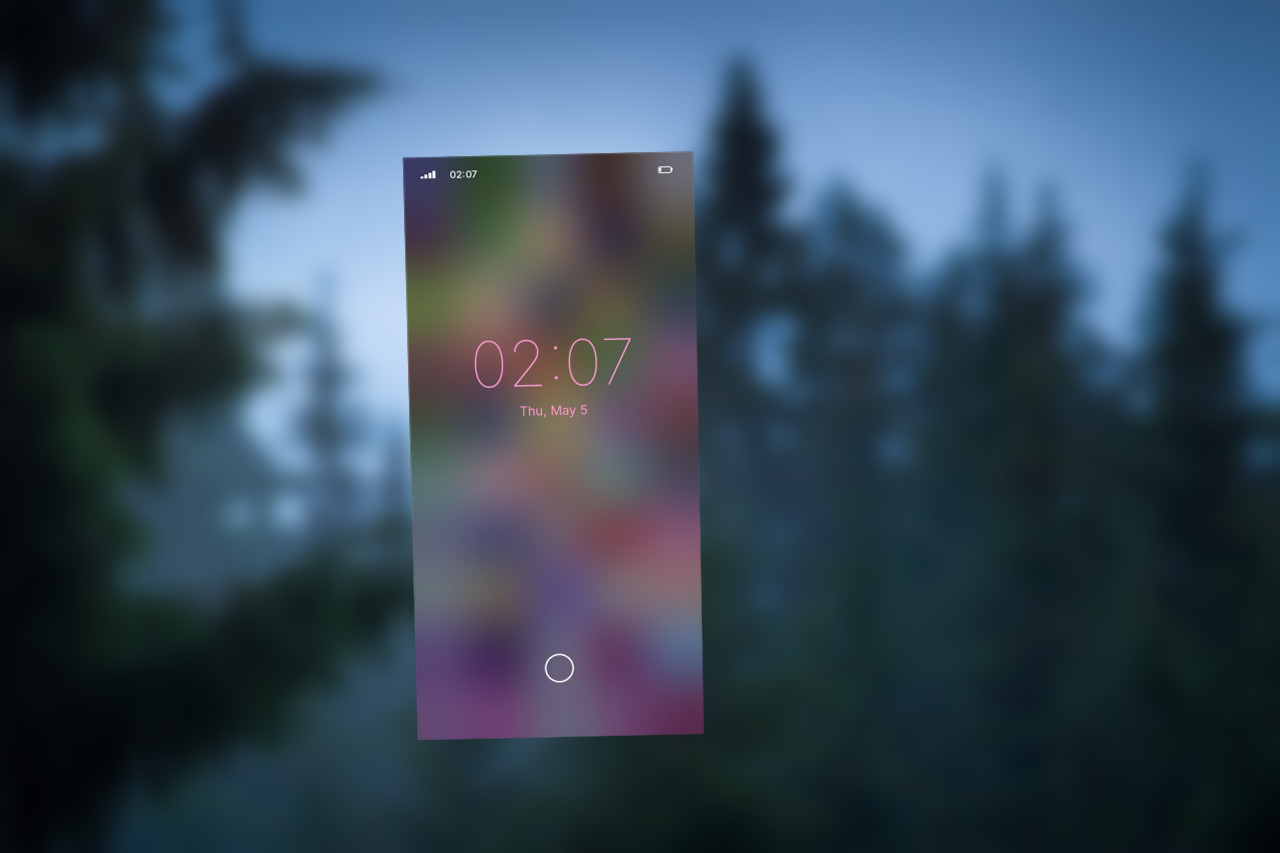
{"hour": 2, "minute": 7}
